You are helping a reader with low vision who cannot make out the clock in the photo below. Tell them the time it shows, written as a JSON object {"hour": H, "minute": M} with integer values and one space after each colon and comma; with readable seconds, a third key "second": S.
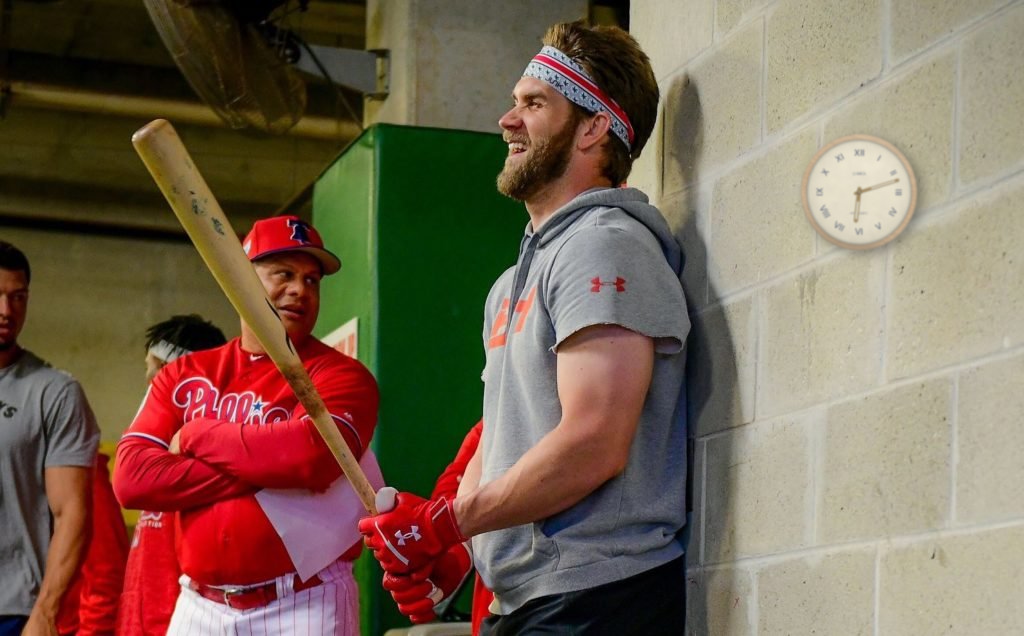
{"hour": 6, "minute": 12}
